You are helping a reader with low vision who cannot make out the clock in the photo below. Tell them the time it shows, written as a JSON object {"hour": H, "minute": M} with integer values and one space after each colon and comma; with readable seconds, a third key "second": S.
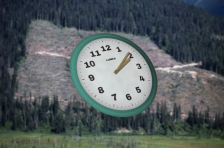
{"hour": 2, "minute": 9}
